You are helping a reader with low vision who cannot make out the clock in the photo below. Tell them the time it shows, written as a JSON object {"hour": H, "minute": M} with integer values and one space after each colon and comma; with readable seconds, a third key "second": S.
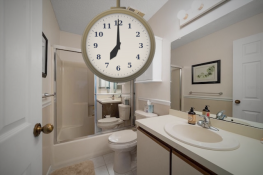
{"hour": 7, "minute": 0}
